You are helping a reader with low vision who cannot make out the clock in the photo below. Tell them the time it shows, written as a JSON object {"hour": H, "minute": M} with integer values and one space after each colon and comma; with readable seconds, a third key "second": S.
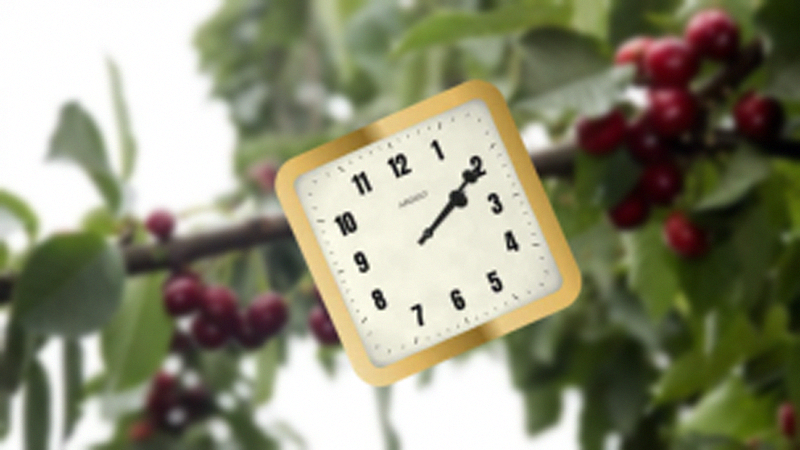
{"hour": 2, "minute": 10}
